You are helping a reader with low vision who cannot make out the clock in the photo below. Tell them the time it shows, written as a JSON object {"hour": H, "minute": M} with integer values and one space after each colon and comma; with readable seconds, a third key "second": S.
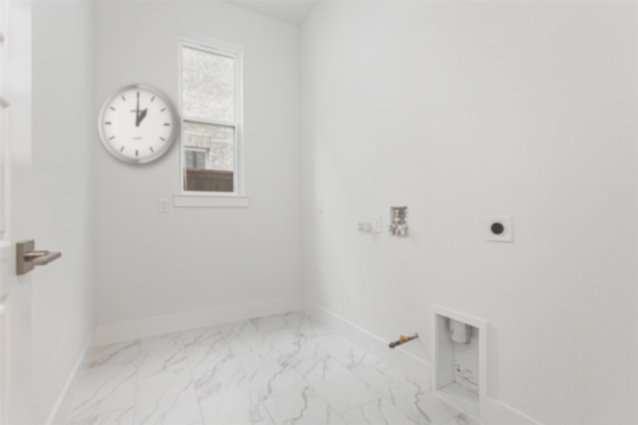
{"hour": 1, "minute": 0}
